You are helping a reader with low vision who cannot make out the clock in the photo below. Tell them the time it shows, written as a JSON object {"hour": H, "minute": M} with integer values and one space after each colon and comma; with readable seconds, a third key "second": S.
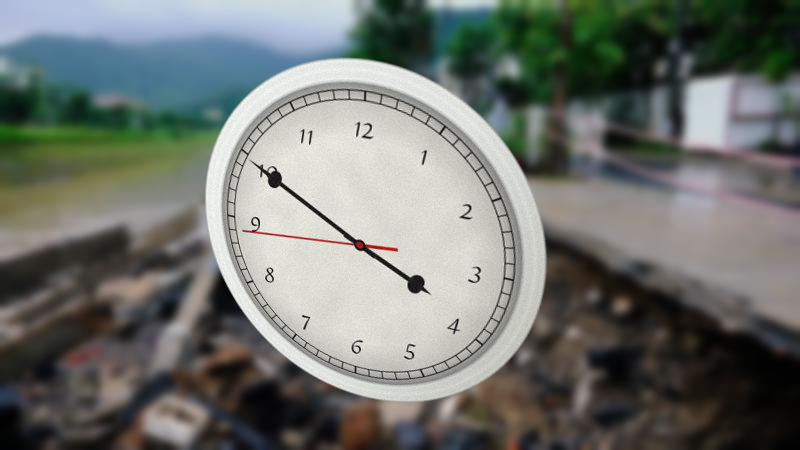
{"hour": 3, "minute": 49, "second": 44}
